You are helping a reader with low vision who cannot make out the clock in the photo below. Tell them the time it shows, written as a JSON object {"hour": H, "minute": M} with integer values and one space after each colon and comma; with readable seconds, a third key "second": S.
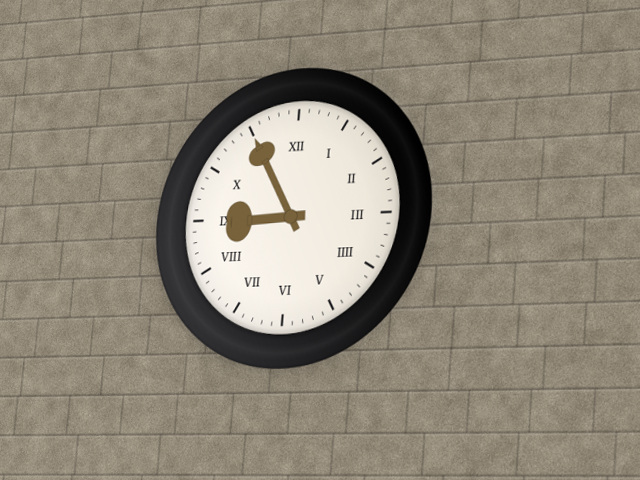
{"hour": 8, "minute": 55}
